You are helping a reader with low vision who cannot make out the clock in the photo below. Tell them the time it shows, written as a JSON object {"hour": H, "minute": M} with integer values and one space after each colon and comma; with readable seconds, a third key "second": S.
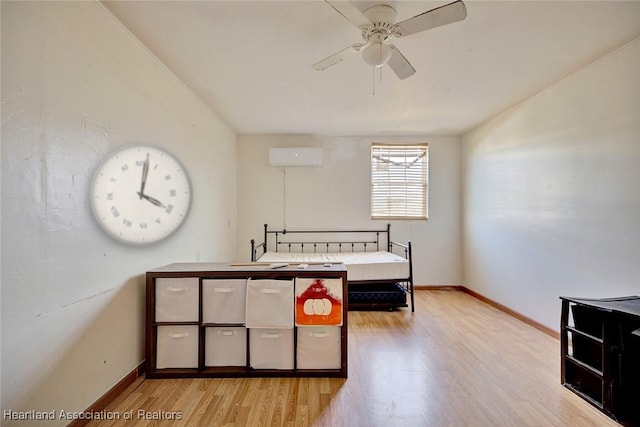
{"hour": 4, "minute": 2}
